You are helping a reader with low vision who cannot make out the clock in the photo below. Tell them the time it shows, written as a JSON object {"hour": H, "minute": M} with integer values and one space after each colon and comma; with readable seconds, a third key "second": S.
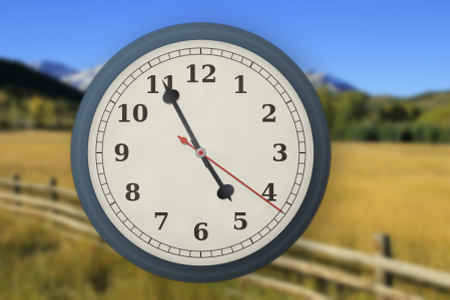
{"hour": 4, "minute": 55, "second": 21}
